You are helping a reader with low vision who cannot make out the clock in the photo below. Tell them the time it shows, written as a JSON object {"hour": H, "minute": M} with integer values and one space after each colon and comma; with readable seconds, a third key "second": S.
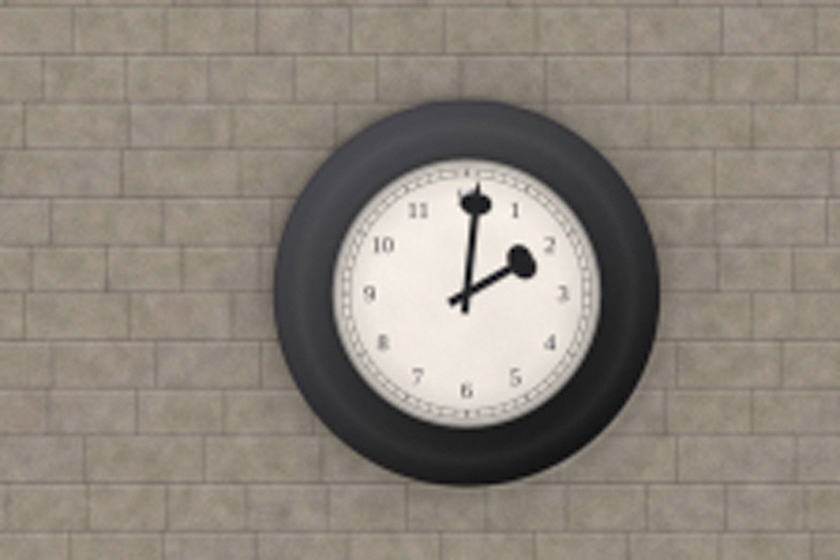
{"hour": 2, "minute": 1}
